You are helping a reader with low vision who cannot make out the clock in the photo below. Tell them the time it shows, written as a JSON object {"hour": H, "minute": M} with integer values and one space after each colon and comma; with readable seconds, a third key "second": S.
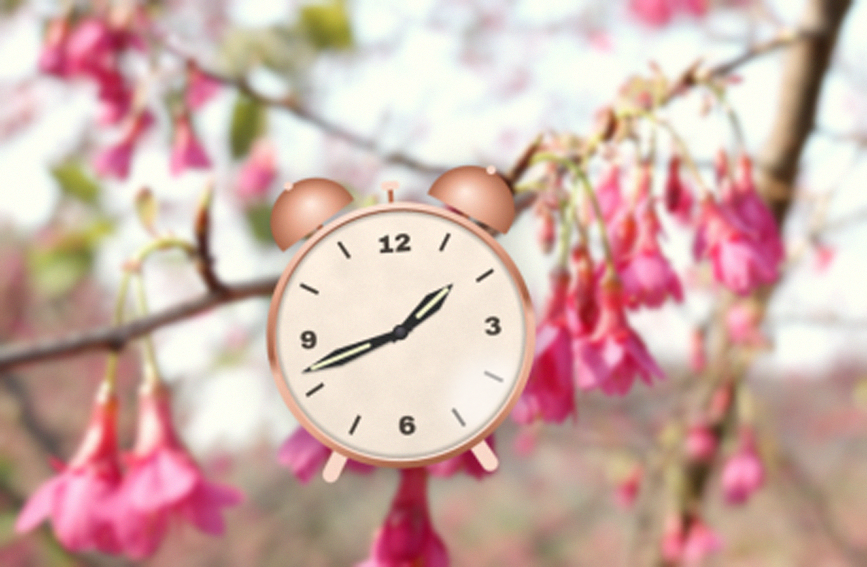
{"hour": 1, "minute": 42}
